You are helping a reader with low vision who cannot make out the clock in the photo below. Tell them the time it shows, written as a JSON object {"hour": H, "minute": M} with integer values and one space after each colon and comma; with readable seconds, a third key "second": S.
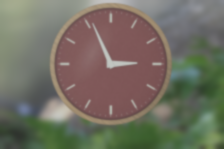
{"hour": 2, "minute": 56}
